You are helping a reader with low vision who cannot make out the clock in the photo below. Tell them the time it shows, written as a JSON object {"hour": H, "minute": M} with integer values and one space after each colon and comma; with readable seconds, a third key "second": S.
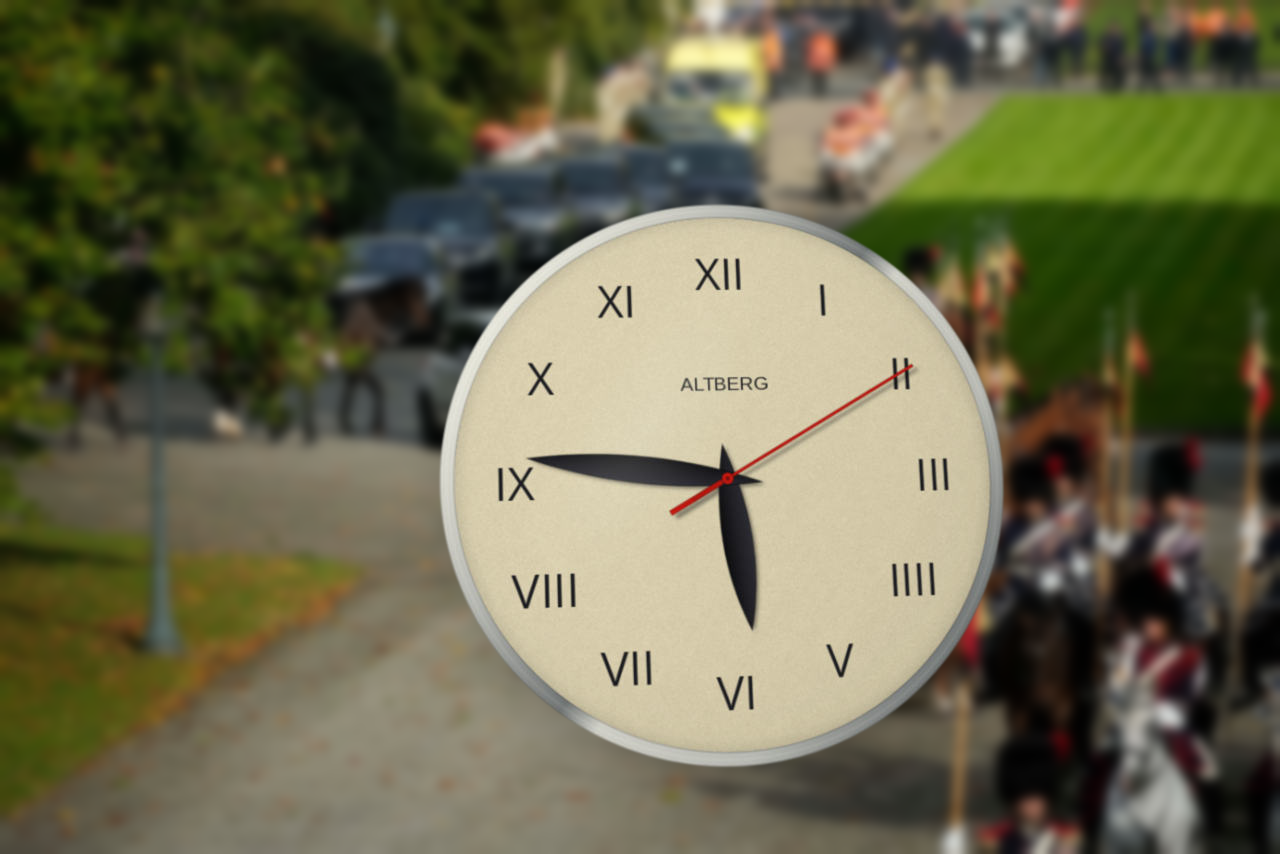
{"hour": 5, "minute": 46, "second": 10}
